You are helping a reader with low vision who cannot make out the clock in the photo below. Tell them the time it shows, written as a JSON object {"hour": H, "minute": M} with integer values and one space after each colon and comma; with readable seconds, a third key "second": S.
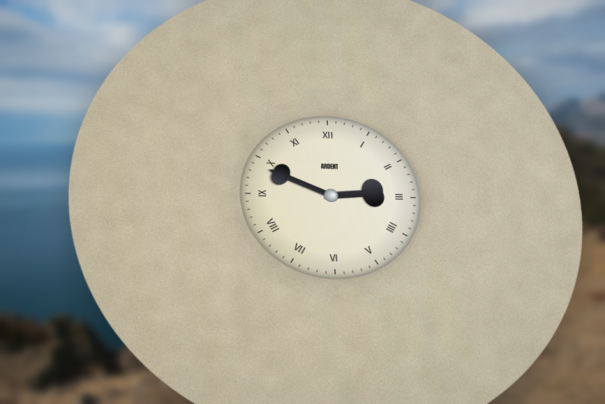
{"hour": 2, "minute": 49}
